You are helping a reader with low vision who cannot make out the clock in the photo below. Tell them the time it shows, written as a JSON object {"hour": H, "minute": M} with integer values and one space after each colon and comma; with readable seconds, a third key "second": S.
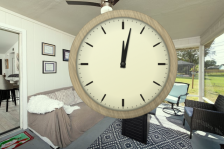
{"hour": 12, "minute": 2}
